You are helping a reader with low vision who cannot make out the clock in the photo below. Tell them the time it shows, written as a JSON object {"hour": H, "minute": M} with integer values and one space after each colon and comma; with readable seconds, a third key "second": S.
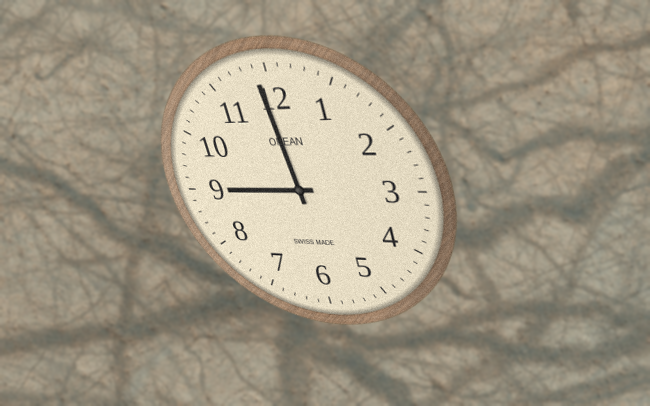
{"hour": 8, "minute": 59}
